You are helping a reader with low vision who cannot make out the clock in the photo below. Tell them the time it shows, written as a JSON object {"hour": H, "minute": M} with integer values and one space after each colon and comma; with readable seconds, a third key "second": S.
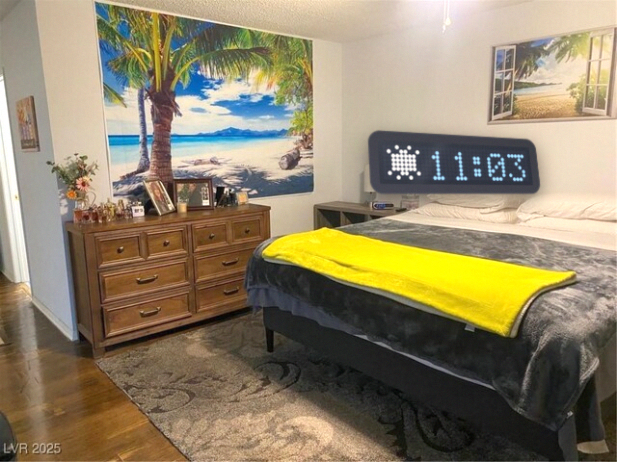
{"hour": 11, "minute": 3}
